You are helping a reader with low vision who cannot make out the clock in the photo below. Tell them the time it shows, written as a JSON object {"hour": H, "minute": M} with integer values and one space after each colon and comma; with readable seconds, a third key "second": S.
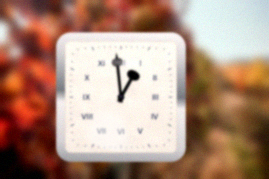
{"hour": 12, "minute": 59}
